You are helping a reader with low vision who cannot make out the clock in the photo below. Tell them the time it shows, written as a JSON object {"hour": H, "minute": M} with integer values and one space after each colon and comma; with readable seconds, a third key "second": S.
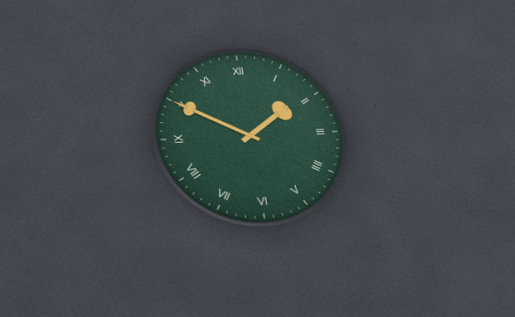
{"hour": 1, "minute": 50}
